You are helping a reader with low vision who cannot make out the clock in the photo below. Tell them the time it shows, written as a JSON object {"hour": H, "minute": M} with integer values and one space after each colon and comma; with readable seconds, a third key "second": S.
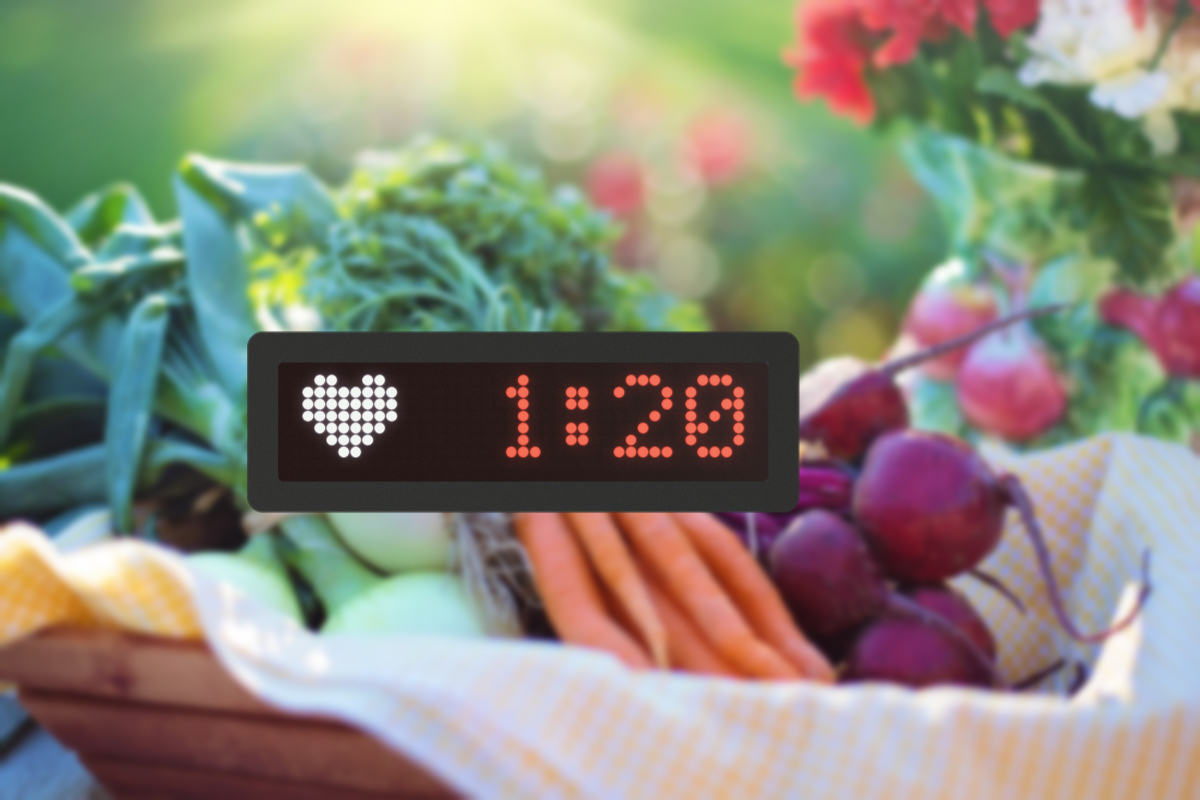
{"hour": 1, "minute": 20}
